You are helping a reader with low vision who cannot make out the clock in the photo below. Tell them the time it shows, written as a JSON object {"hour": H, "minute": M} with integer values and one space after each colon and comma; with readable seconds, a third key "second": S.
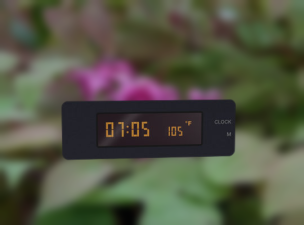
{"hour": 7, "minute": 5}
